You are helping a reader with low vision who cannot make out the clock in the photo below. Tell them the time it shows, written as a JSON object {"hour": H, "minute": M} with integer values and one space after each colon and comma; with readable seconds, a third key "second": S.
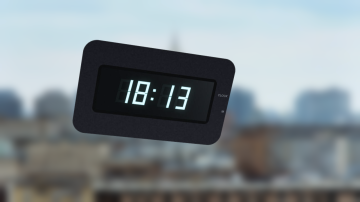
{"hour": 18, "minute": 13}
